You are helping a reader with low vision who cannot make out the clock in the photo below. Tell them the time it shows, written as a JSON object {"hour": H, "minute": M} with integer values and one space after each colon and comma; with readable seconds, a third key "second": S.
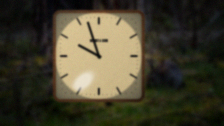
{"hour": 9, "minute": 57}
